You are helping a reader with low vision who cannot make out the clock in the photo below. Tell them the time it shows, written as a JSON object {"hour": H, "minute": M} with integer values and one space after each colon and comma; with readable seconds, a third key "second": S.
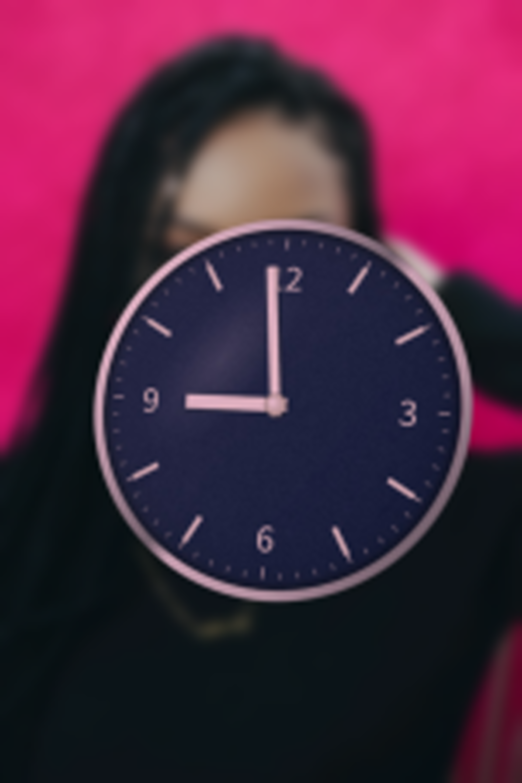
{"hour": 8, "minute": 59}
